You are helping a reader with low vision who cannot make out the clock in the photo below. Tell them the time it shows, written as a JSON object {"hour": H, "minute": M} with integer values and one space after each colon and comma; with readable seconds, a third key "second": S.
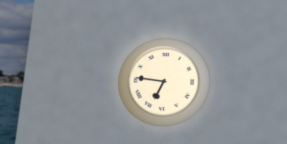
{"hour": 6, "minute": 46}
